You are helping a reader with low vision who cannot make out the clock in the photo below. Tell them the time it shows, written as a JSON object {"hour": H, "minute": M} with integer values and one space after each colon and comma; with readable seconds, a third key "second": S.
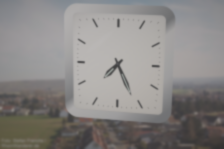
{"hour": 7, "minute": 26}
